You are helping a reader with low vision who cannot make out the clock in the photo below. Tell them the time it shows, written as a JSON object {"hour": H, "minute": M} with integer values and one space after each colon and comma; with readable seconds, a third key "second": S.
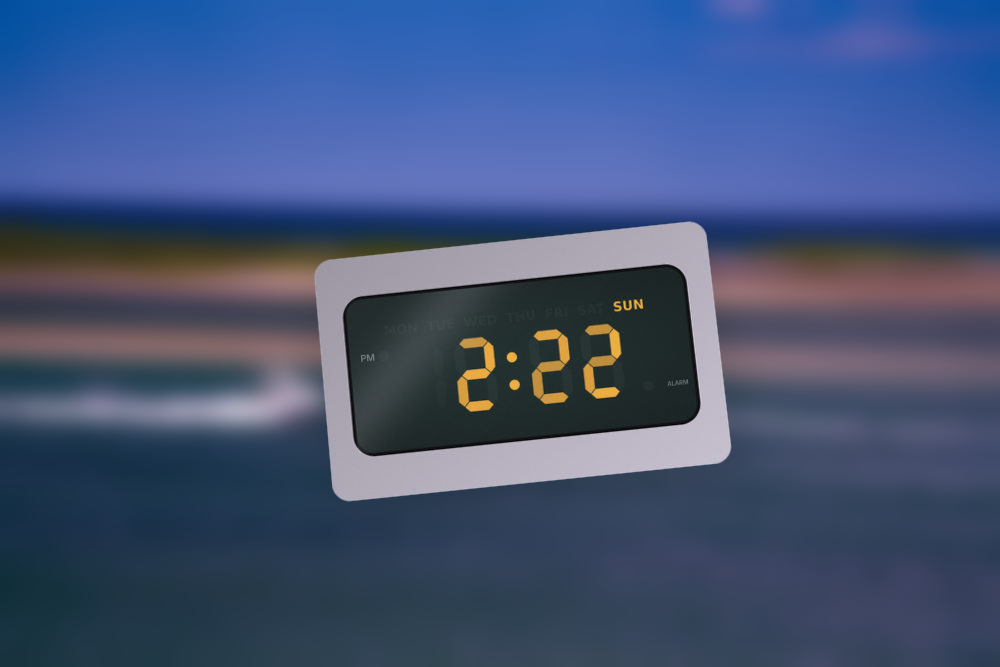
{"hour": 2, "minute": 22}
